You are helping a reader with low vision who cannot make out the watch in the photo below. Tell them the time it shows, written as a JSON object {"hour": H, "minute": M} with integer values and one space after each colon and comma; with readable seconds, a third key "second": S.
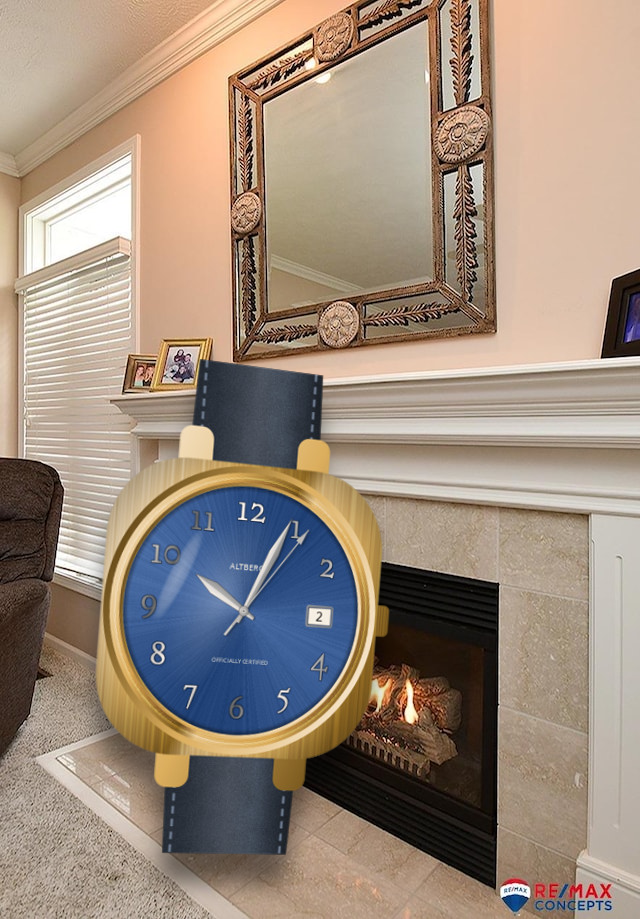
{"hour": 10, "minute": 4, "second": 6}
